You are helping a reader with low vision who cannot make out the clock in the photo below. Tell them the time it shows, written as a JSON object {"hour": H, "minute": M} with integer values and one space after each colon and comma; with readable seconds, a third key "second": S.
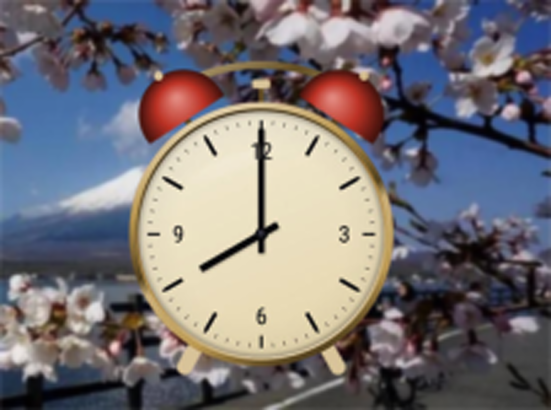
{"hour": 8, "minute": 0}
